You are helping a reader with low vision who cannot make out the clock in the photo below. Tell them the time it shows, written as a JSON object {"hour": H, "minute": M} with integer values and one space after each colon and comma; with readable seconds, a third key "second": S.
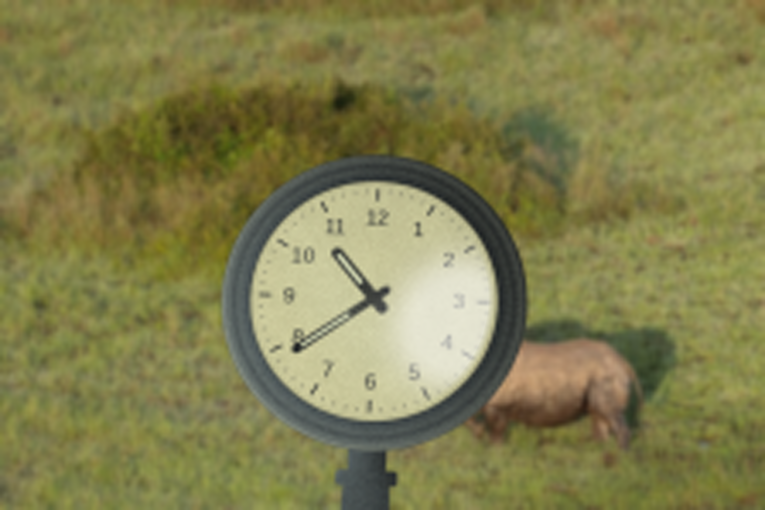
{"hour": 10, "minute": 39}
